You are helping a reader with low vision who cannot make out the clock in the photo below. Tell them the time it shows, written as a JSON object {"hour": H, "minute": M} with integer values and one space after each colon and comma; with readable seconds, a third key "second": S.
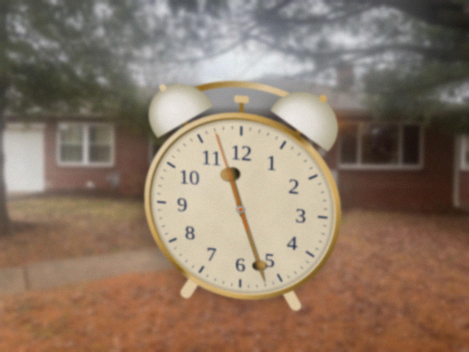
{"hour": 11, "minute": 26, "second": 57}
